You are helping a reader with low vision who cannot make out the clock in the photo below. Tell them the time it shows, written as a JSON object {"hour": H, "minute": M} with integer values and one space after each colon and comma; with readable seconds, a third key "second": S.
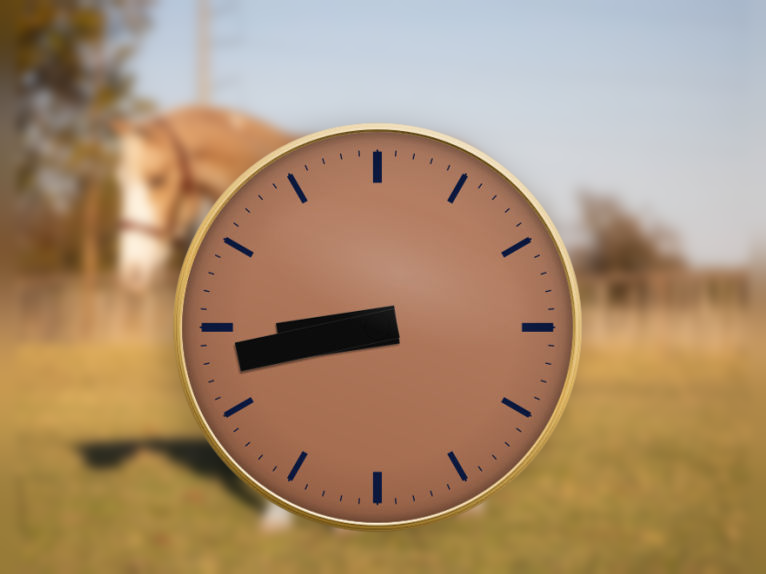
{"hour": 8, "minute": 43}
